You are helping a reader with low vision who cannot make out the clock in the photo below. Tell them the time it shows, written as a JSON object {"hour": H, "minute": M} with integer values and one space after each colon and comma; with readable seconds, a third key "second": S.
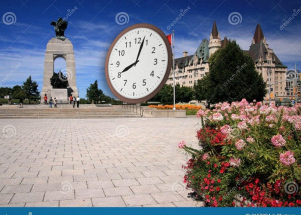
{"hour": 8, "minute": 3}
